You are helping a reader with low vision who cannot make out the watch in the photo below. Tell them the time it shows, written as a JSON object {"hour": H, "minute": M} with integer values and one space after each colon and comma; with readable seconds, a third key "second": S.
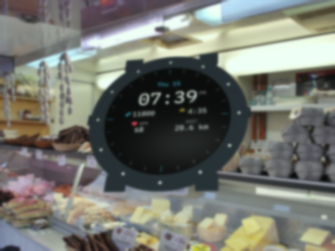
{"hour": 7, "minute": 39}
